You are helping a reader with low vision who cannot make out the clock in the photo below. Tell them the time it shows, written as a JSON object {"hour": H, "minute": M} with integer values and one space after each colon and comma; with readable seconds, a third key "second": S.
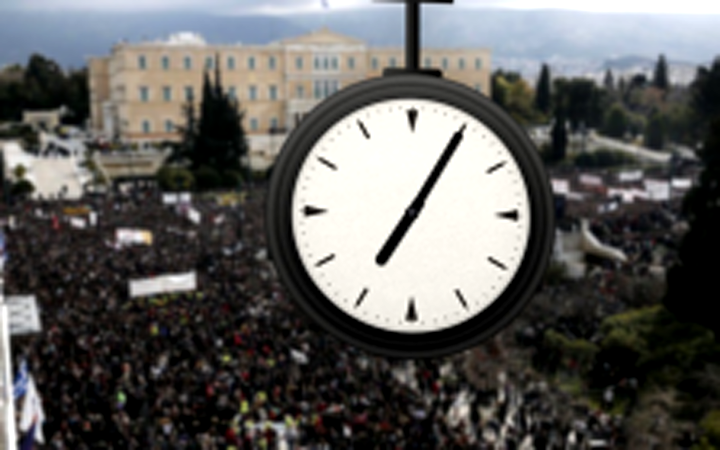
{"hour": 7, "minute": 5}
